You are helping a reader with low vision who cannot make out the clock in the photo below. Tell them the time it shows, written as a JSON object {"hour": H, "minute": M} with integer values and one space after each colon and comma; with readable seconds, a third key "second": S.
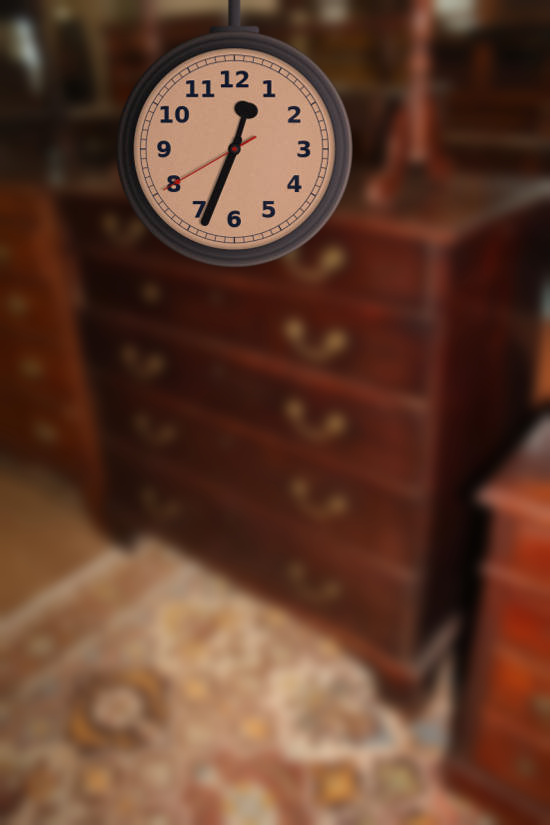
{"hour": 12, "minute": 33, "second": 40}
